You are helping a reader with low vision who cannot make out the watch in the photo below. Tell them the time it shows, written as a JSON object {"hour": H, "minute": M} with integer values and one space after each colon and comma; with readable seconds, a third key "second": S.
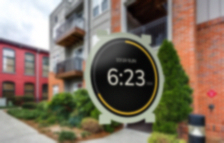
{"hour": 6, "minute": 23}
